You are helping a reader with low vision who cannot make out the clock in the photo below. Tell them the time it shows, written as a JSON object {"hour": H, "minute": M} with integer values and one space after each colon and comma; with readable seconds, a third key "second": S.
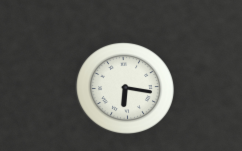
{"hour": 6, "minute": 17}
